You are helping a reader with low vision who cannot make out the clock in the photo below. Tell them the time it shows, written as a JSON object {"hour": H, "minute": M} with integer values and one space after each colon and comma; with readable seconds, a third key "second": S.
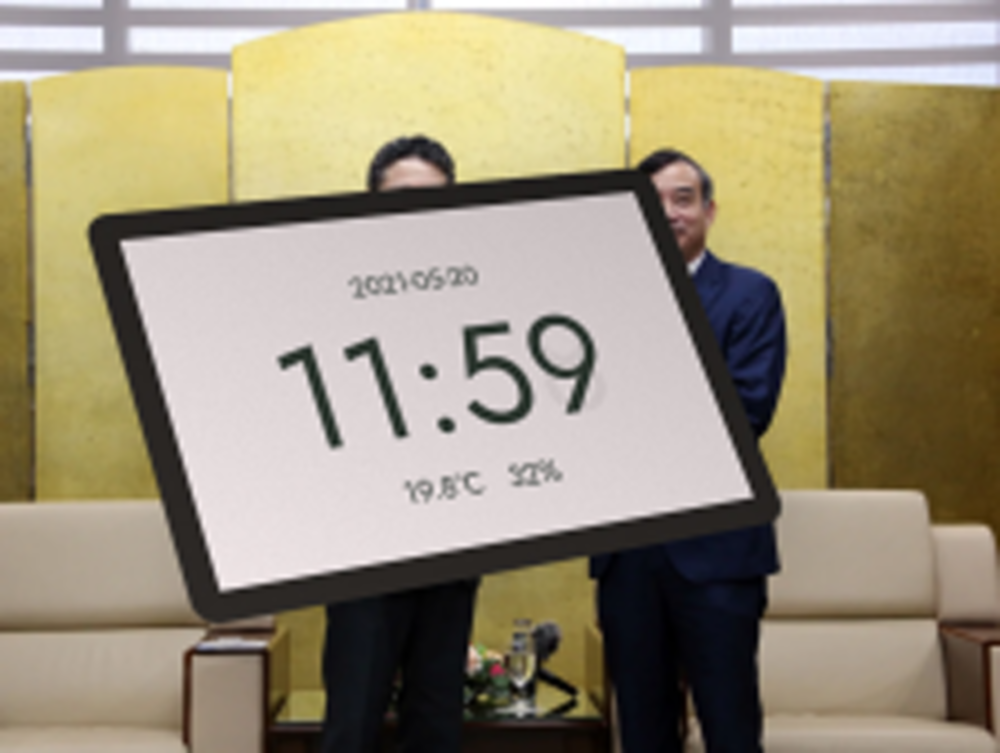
{"hour": 11, "minute": 59}
